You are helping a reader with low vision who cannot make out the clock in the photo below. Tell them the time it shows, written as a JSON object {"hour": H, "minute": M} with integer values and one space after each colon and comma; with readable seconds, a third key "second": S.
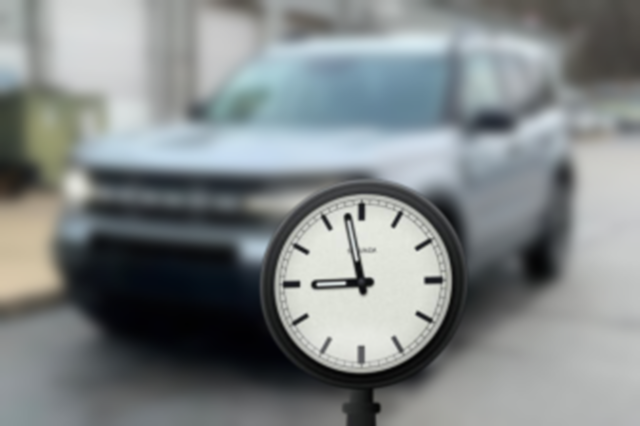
{"hour": 8, "minute": 58}
